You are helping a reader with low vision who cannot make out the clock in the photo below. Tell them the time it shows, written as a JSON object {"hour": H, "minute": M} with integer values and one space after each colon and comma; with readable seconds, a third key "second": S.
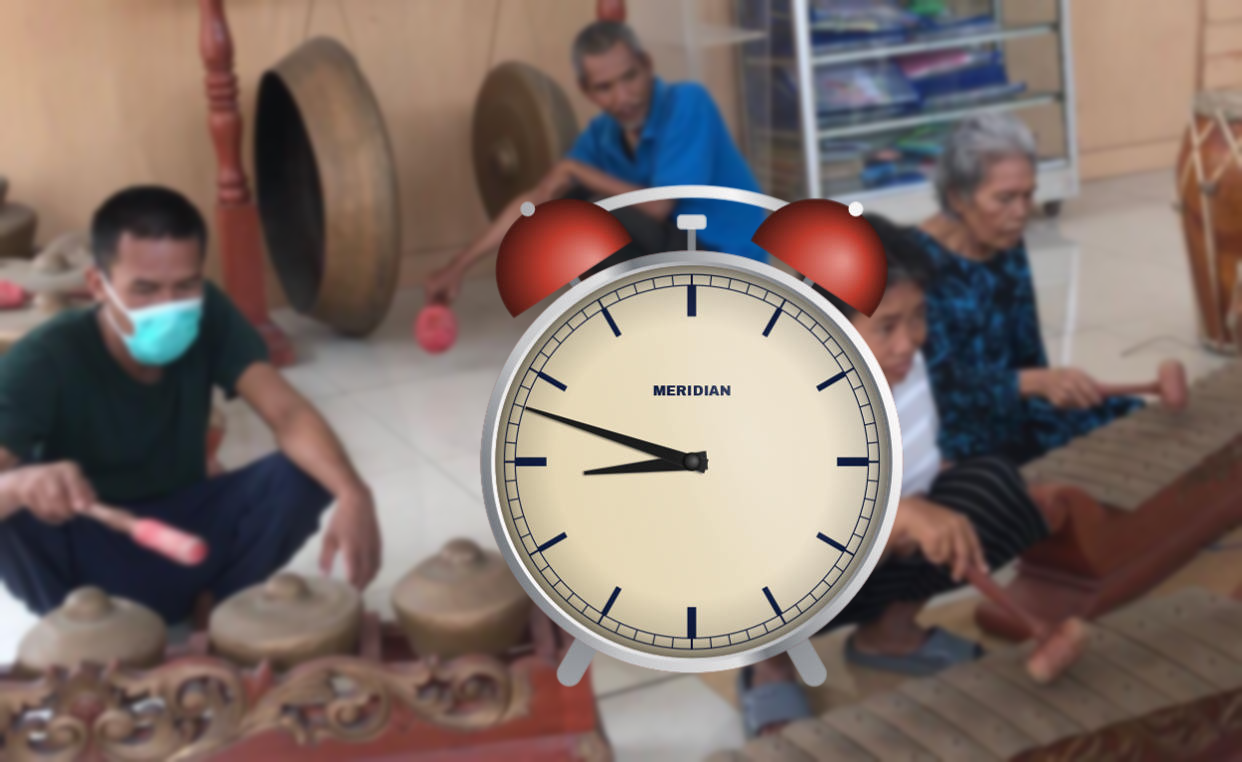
{"hour": 8, "minute": 48}
